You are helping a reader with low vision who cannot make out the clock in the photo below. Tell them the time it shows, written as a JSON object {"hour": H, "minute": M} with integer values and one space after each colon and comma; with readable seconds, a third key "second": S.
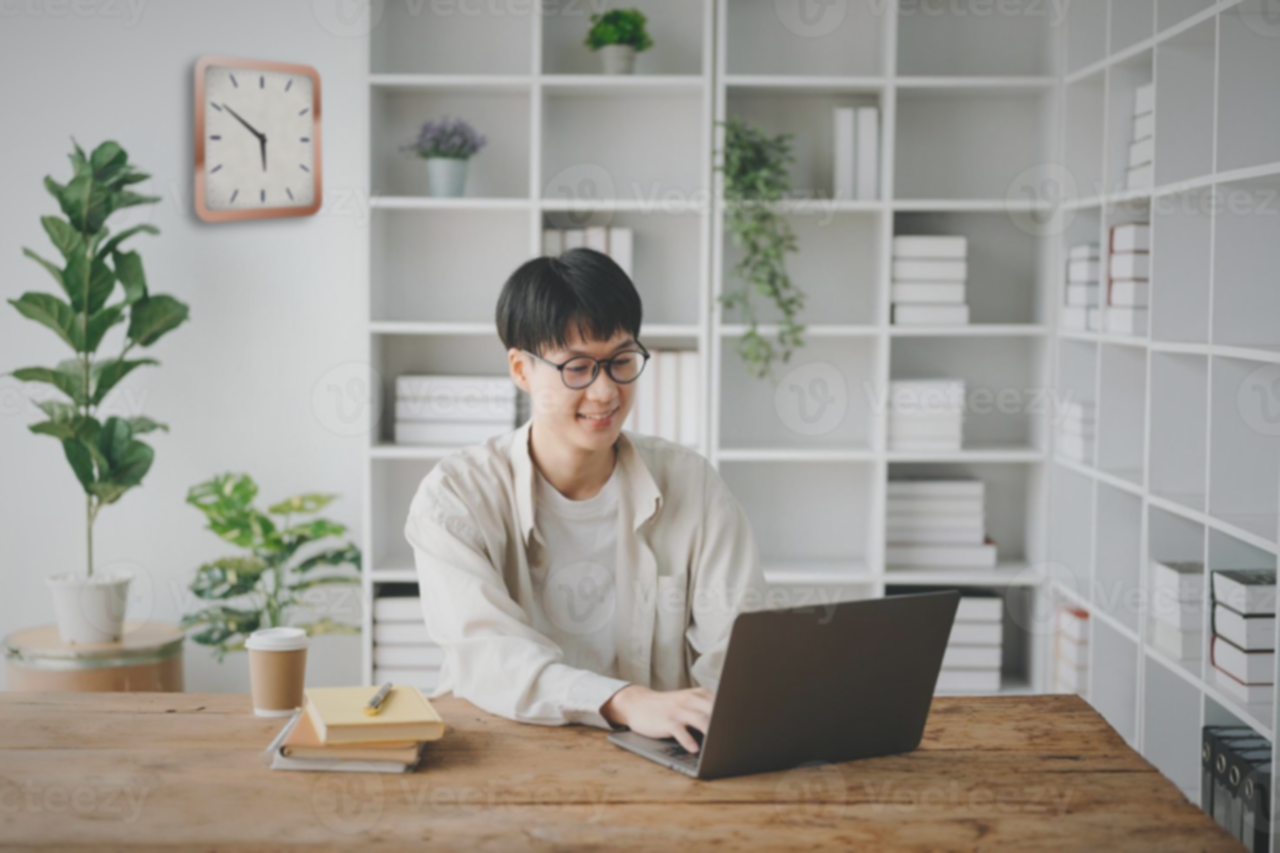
{"hour": 5, "minute": 51}
